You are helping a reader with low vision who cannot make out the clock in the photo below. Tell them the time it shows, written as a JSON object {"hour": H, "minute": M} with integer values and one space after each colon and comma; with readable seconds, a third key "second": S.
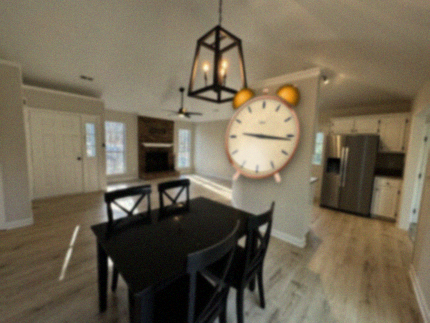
{"hour": 9, "minute": 16}
